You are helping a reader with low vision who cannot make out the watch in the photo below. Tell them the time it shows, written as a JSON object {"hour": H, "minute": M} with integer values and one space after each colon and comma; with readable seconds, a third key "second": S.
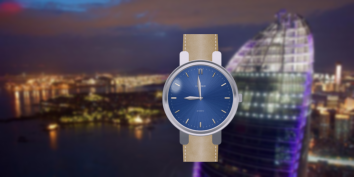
{"hour": 8, "minute": 59}
